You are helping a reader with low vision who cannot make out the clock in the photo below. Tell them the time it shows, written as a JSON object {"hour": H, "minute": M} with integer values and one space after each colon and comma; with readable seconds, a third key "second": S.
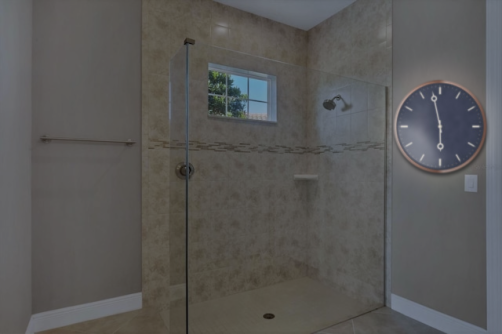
{"hour": 5, "minute": 58}
